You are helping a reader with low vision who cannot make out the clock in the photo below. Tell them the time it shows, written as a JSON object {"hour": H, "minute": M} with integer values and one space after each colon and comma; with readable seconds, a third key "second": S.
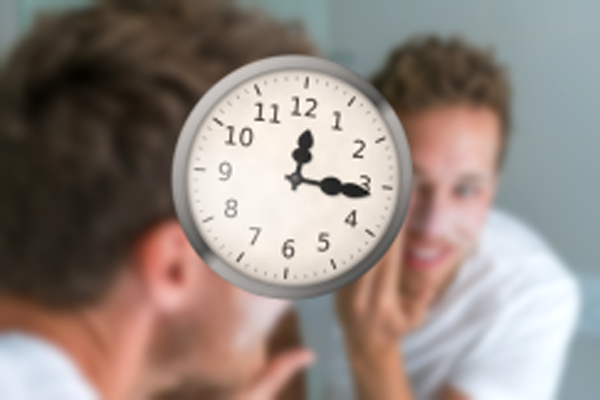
{"hour": 12, "minute": 16}
